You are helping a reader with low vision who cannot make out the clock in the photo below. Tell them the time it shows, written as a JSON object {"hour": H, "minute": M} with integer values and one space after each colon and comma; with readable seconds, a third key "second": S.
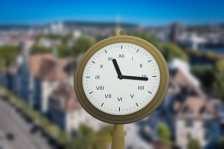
{"hour": 11, "minute": 16}
